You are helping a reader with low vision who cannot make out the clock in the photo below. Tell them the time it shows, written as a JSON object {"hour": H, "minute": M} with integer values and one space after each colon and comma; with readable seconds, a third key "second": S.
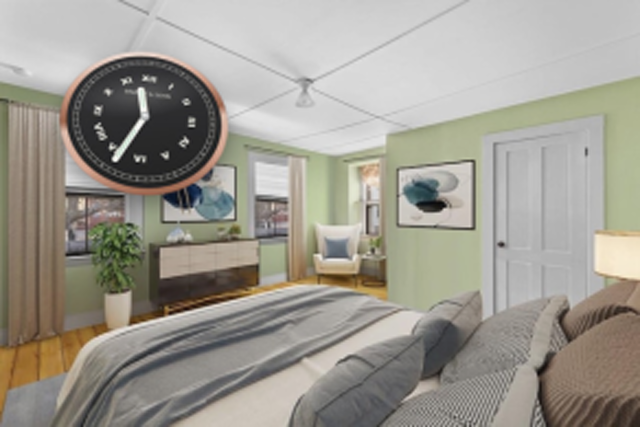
{"hour": 11, "minute": 34}
